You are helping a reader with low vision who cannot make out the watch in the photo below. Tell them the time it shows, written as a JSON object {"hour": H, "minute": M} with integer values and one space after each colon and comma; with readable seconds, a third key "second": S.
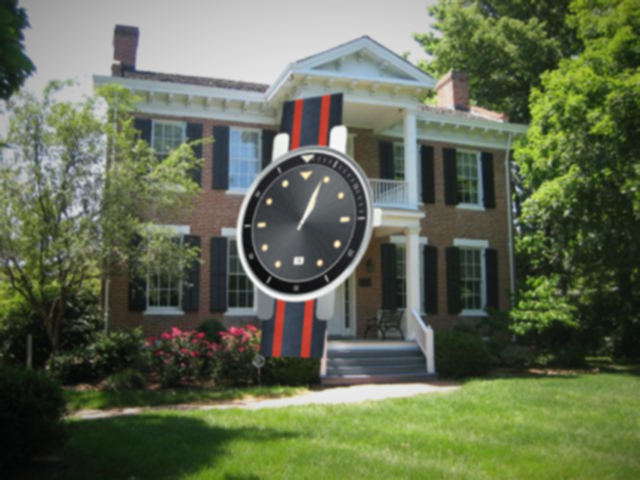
{"hour": 1, "minute": 4}
